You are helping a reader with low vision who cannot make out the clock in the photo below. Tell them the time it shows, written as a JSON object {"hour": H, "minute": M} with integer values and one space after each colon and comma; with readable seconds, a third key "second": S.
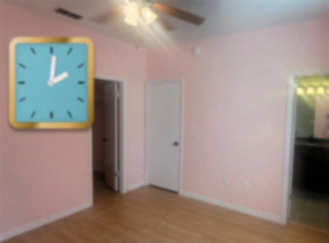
{"hour": 2, "minute": 1}
